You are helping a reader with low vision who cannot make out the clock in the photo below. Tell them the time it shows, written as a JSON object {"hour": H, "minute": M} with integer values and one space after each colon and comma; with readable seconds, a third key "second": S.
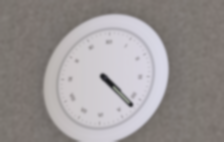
{"hour": 4, "minute": 22}
